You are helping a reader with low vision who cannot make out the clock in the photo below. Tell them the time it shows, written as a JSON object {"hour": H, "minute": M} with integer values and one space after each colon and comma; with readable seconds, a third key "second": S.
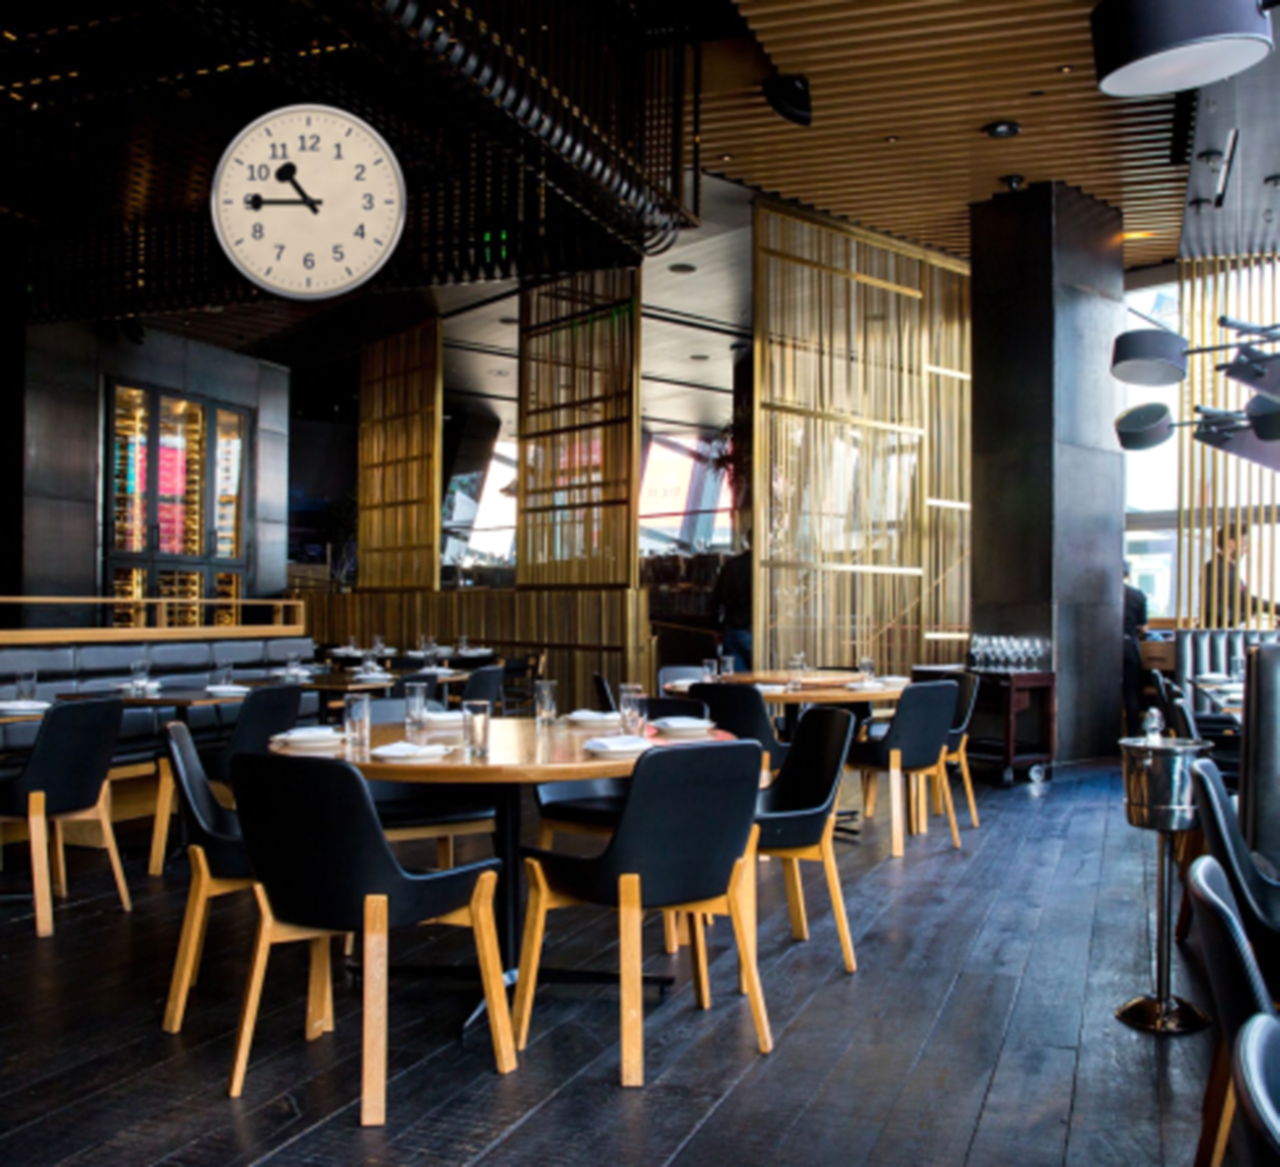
{"hour": 10, "minute": 45}
